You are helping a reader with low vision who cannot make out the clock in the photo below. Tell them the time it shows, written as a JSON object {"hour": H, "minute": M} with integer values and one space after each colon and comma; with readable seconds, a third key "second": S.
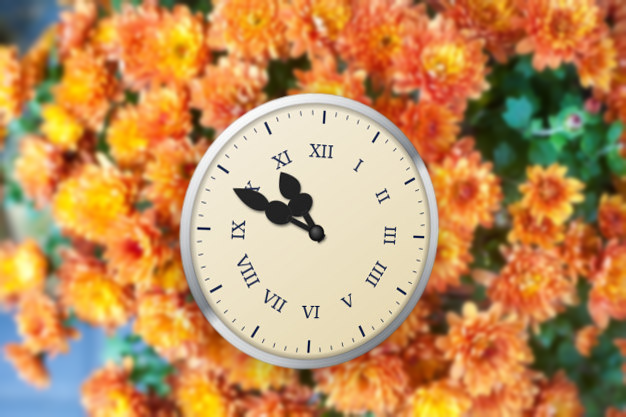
{"hour": 10, "minute": 49}
